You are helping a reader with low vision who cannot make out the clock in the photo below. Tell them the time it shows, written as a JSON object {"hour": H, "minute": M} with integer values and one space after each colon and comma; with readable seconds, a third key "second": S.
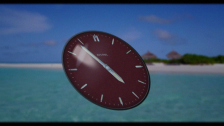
{"hour": 4, "minute": 54}
